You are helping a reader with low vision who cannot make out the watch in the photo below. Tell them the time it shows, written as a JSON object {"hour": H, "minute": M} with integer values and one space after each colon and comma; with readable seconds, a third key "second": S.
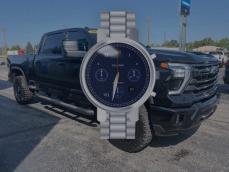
{"hour": 6, "minute": 32}
